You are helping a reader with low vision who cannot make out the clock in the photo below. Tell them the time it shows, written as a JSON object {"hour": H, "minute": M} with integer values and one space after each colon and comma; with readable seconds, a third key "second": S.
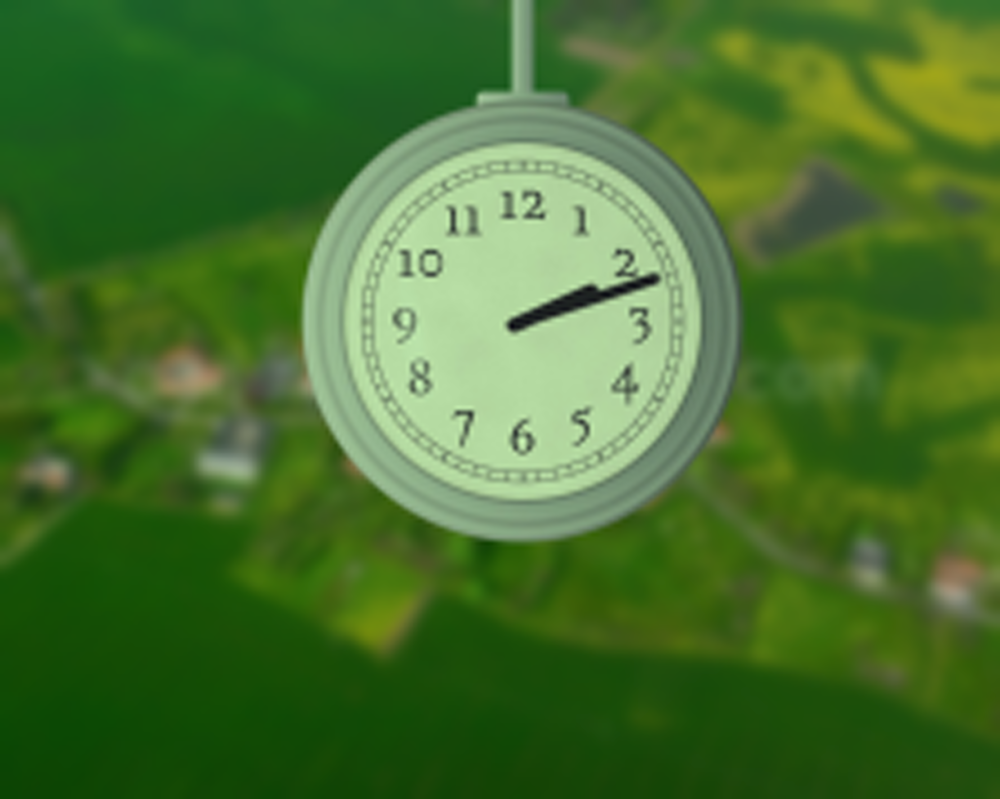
{"hour": 2, "minute": 12}
